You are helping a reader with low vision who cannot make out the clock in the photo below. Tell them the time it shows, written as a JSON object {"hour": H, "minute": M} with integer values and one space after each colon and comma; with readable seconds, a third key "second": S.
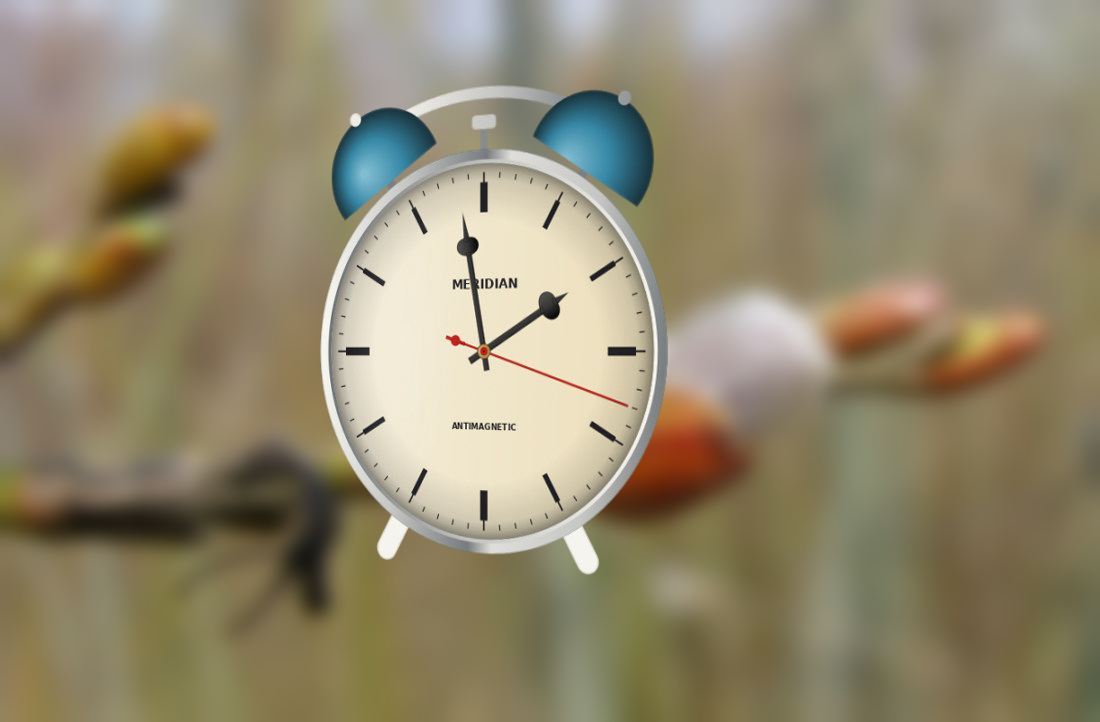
{"hour": 1, "minute": 58, "second": 18}
